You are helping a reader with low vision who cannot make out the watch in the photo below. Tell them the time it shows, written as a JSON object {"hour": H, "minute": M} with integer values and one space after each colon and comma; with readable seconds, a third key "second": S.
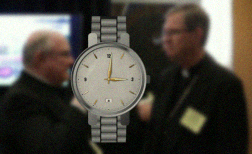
{"hour": 3, "minute": 1}
